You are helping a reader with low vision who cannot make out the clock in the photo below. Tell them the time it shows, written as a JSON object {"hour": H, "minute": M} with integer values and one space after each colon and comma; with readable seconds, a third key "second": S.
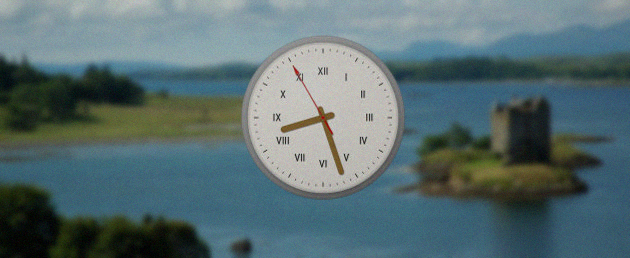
{"hour": 8, "minute": 26, "second": 55}
